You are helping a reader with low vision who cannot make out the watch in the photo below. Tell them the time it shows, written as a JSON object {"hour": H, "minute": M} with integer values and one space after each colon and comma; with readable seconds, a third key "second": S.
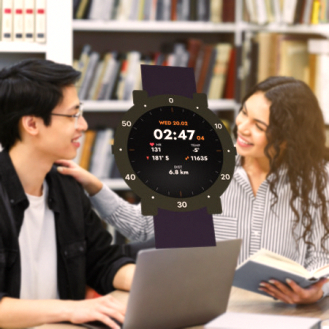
{"hour": 2, "minute": 47}
